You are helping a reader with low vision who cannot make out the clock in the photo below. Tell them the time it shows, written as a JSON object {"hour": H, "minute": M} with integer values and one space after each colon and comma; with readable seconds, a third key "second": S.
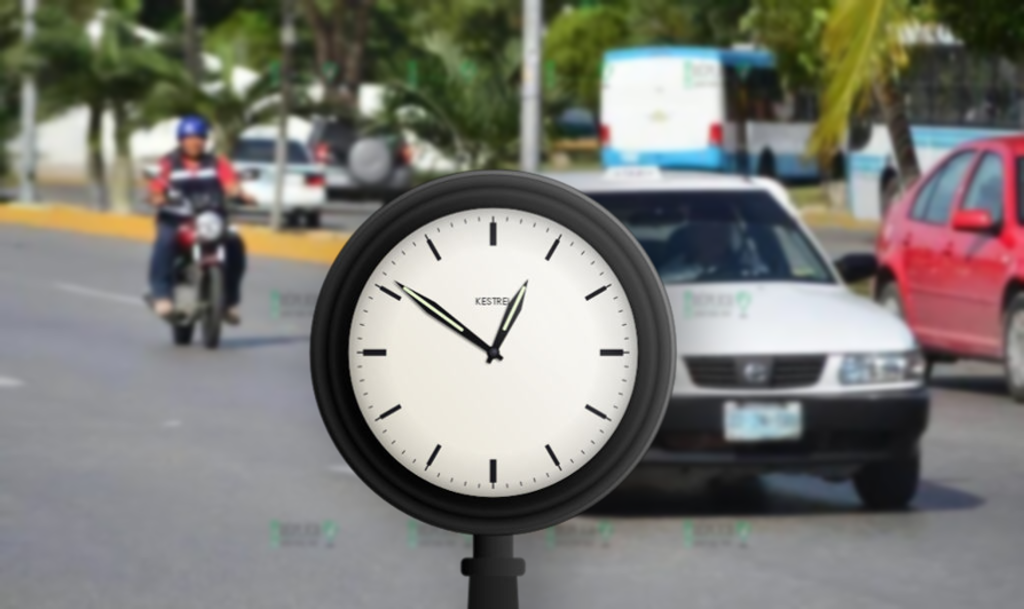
{"hour": 12, "minute": 51}
